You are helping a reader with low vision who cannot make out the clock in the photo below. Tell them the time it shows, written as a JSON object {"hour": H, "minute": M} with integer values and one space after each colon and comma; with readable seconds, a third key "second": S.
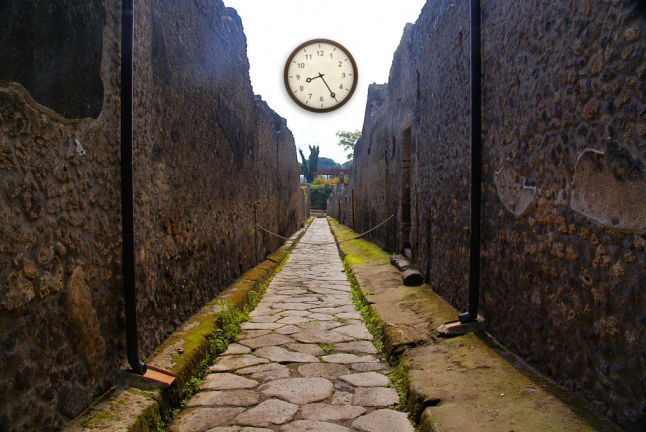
{"hour": 8, "minute": 25}
